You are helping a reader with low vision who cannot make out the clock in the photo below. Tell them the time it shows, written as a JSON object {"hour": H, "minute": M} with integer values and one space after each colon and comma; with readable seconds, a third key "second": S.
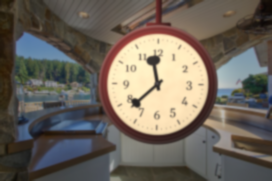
{"hour": 11, "minute": 38}
